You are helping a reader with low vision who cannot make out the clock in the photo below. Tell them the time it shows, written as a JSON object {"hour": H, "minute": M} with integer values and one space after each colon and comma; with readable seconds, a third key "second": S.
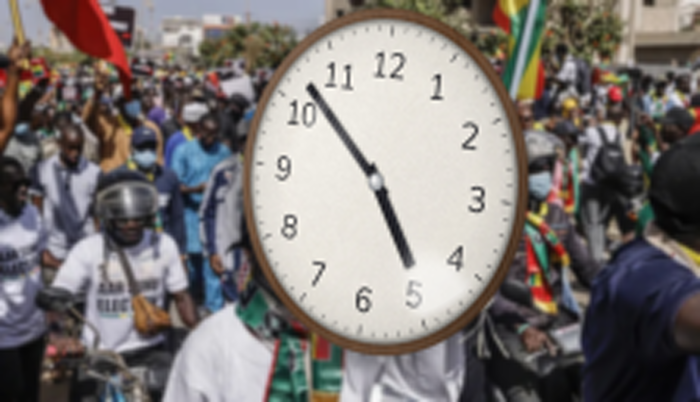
{"hour": 4, "minute": 52}
